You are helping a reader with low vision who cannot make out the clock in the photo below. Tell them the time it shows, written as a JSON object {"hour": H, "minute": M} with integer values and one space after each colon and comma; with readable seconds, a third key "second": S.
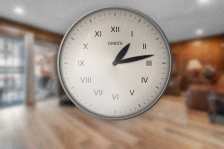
{"hour": 1, "minute": 13}
